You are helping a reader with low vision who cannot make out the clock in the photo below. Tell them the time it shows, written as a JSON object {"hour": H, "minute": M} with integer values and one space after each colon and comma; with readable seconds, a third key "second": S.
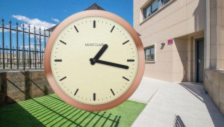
{"hour": 1, "minute": 17}
